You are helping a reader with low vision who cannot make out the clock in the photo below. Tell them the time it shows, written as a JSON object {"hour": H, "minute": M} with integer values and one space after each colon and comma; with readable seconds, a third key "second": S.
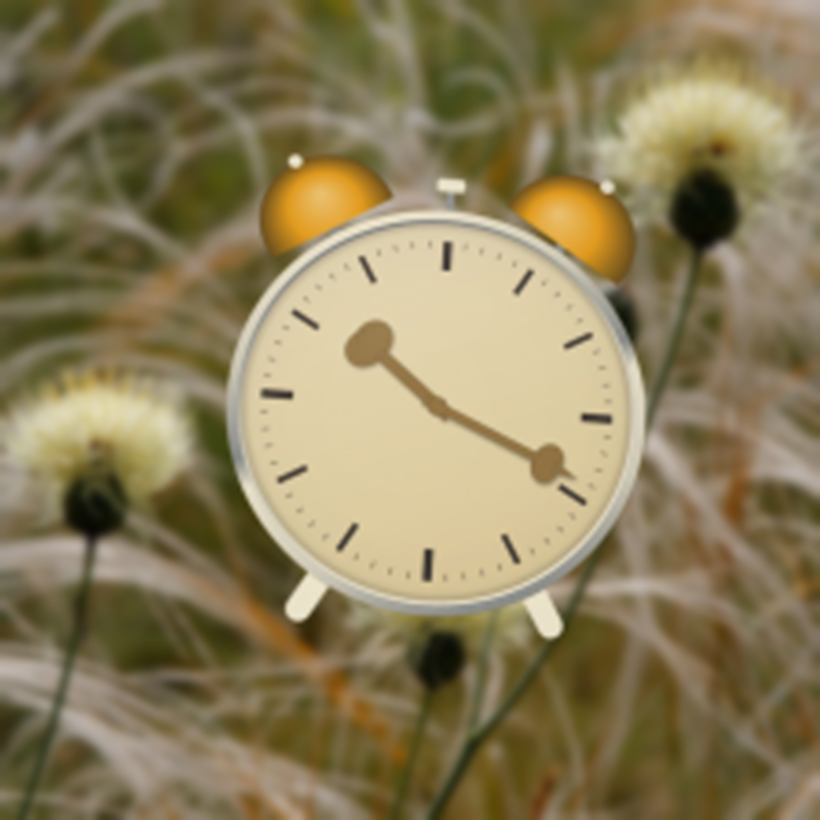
{"hour": 10, "minute": 19}
